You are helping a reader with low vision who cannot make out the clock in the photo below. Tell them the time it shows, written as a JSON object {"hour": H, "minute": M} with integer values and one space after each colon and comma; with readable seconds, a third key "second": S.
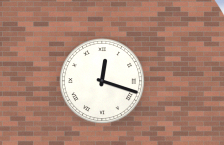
{"hour": 12, "minute": 18}
